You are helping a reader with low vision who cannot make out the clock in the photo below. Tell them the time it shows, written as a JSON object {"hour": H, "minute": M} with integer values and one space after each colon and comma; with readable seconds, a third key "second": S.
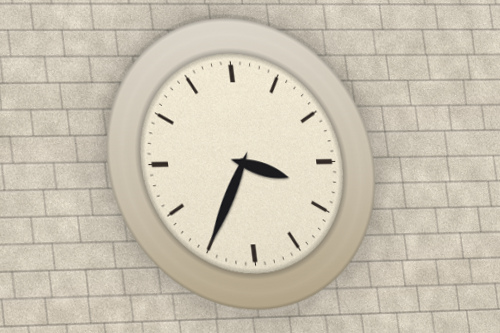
{"hour": 3, "minute": 35}
